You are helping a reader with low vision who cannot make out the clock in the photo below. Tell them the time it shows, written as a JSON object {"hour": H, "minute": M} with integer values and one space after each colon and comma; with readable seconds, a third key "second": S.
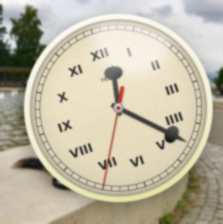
{"hour": 12, "minute": 22, "second": 35}
